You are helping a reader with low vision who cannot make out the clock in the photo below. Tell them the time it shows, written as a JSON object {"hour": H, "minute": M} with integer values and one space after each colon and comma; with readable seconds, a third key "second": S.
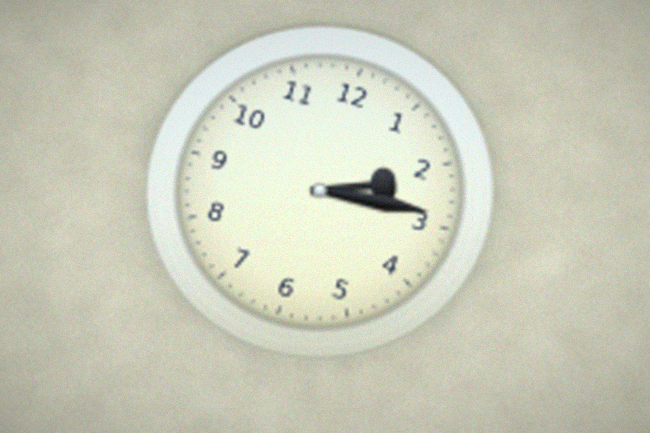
{"hour": 2, "minute": 14}
